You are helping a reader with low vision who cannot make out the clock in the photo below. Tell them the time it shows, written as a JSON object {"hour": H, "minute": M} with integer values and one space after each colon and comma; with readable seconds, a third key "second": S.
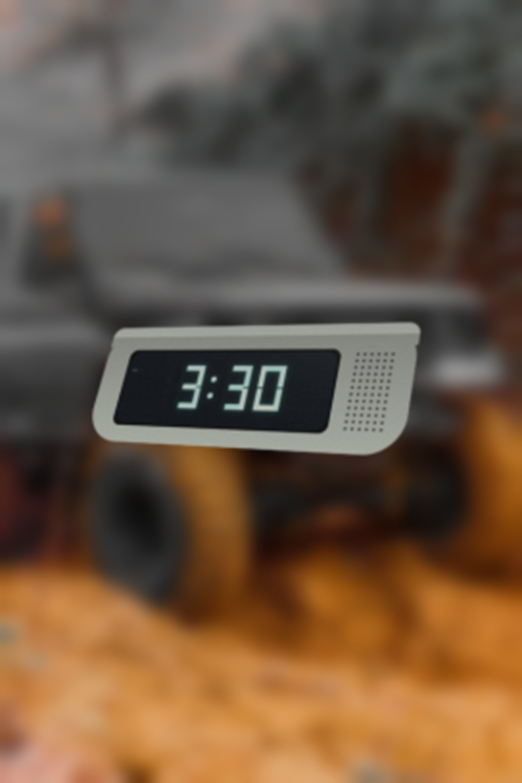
{"hour": 3, "minute": 30}
